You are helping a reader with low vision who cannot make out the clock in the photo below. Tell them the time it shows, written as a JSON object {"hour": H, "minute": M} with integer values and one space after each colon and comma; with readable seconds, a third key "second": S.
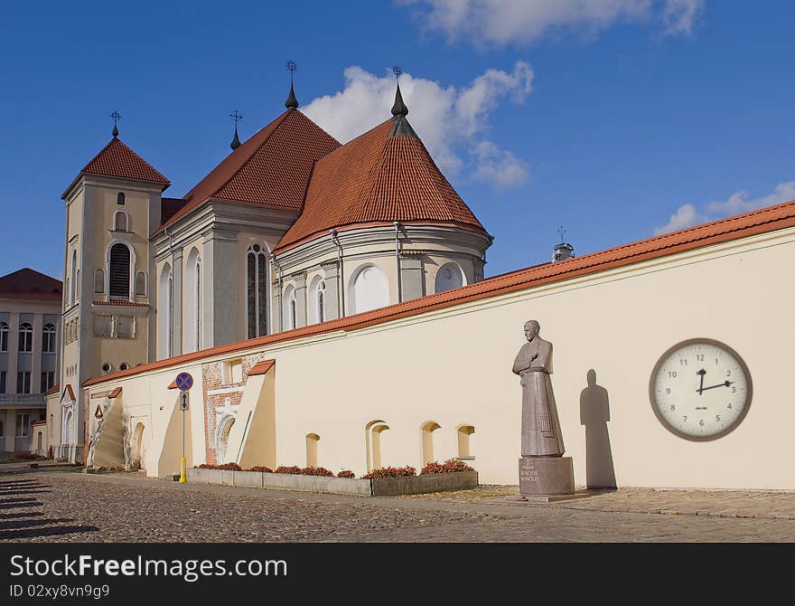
{"hour": 12, "minute": 13}
